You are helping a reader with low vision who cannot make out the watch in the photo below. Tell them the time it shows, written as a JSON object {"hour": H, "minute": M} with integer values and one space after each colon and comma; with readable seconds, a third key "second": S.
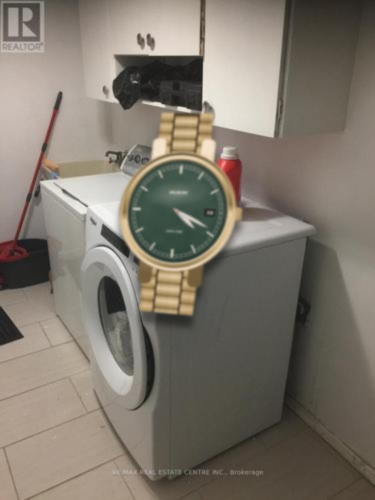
{"hour": 4, "minute": 19}
